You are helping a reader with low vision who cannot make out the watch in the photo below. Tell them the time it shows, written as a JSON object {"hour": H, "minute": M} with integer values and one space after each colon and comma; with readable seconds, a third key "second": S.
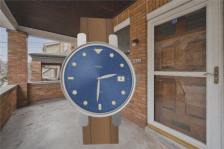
{"hour": 2, "minute": 31}
